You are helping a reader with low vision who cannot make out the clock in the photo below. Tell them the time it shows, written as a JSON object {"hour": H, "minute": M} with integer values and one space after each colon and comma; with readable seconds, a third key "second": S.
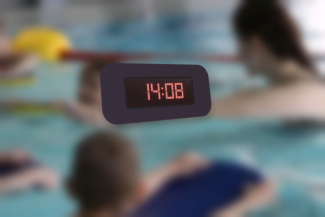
{"hour": 14, "minute": 8}
